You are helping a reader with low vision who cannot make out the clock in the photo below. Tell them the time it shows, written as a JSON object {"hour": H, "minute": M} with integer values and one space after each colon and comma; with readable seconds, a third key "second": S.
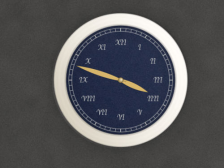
{"hour": 3, "minute": 48}
